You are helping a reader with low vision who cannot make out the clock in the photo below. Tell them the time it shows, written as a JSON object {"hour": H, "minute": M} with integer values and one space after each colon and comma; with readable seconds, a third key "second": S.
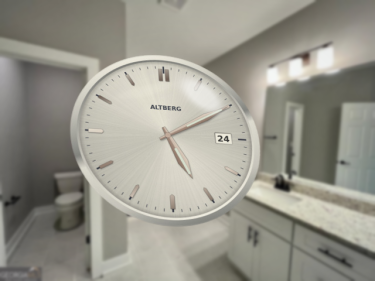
{"hour": 5, "minute": 10}
